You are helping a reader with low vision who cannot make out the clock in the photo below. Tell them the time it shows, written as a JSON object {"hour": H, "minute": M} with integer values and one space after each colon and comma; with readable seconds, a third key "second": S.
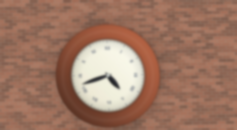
{"hour": 4, "minute": 42}
